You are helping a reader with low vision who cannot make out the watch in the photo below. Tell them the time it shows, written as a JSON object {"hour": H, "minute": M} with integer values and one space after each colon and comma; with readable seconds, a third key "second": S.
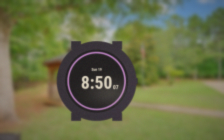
{"hour": 8, "minute": 50}
